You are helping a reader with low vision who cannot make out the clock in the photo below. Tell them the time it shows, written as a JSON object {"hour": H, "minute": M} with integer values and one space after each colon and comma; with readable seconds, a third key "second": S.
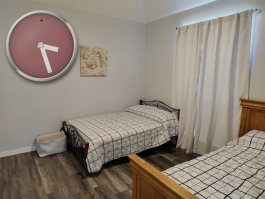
{"hour": 3, "minute": 27}
